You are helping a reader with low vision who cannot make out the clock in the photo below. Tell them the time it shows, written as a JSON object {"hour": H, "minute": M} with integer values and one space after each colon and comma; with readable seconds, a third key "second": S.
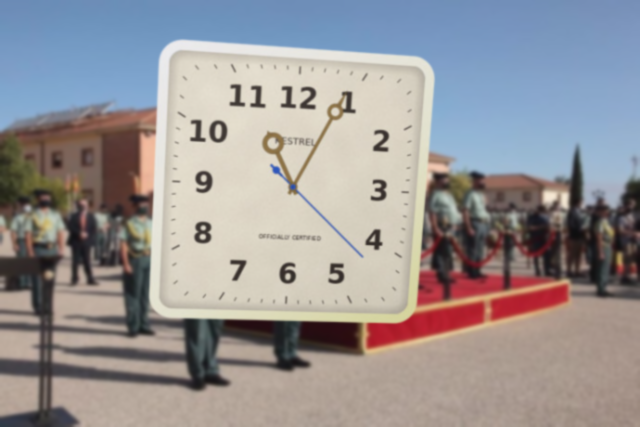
{"hour": 11, "minute": 4, "second": 22}
